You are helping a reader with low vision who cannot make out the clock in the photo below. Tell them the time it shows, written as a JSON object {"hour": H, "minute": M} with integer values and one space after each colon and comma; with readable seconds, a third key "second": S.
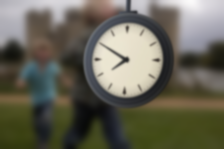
{"hour": 7, "minute": 50}
